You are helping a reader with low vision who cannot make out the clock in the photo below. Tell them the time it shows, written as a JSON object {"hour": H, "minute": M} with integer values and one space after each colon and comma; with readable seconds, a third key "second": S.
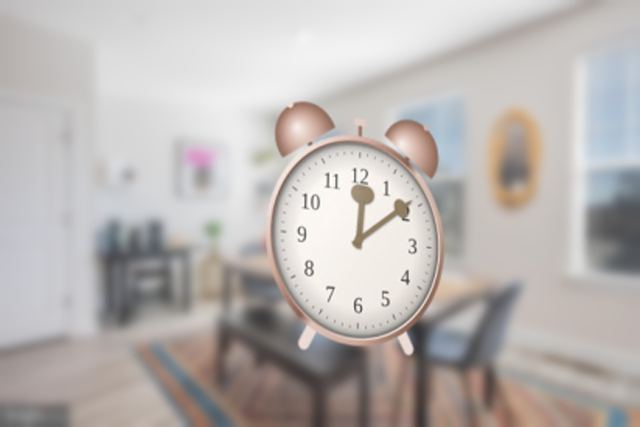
{"hour": 12, "minute": 9}
